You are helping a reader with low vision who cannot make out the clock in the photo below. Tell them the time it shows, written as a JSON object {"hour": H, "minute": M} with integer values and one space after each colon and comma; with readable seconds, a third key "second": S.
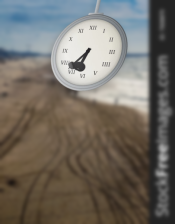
{"hour": 6, "minute": 37}
